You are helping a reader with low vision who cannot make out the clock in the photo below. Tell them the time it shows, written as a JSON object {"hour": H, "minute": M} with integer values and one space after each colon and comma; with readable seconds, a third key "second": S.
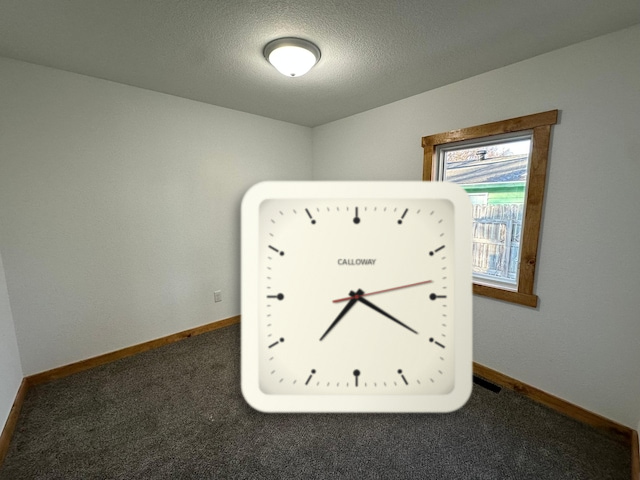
{"hour": 7, "minute": 20, "second": 13}
